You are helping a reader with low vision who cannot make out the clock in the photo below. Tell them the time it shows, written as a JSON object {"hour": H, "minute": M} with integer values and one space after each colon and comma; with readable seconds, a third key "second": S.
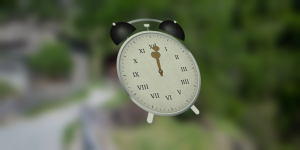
{"hour": 12, "minute": 1}
